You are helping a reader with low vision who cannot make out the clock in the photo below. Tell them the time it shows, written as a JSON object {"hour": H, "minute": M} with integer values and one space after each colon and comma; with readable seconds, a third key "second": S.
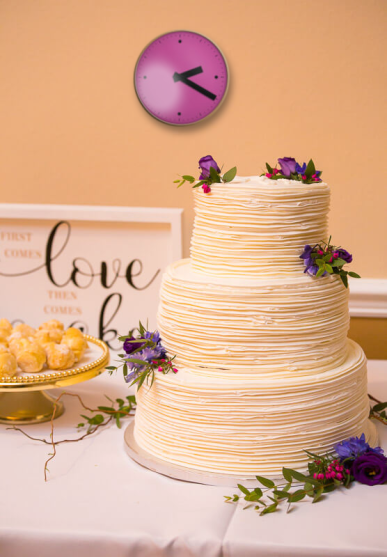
{"hour": 2, "minute": 20}
